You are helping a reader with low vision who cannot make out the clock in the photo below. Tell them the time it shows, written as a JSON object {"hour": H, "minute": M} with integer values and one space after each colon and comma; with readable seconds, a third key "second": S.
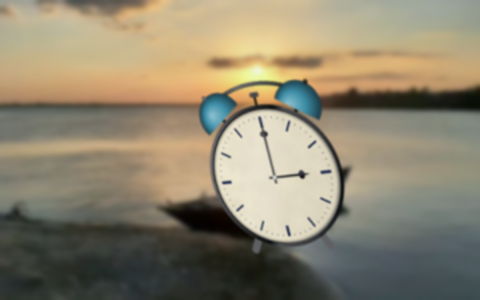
{"hour": 3, "minute": 0}
